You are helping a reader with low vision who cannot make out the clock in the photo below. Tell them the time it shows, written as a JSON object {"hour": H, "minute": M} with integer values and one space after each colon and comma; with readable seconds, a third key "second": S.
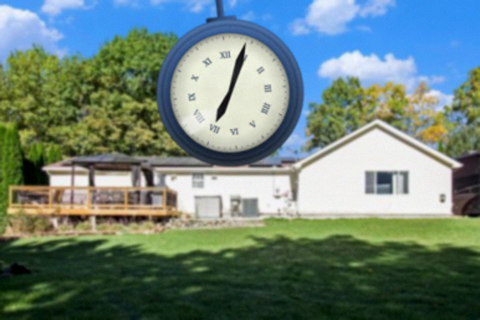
{"hour": 7, "minute": 4}
